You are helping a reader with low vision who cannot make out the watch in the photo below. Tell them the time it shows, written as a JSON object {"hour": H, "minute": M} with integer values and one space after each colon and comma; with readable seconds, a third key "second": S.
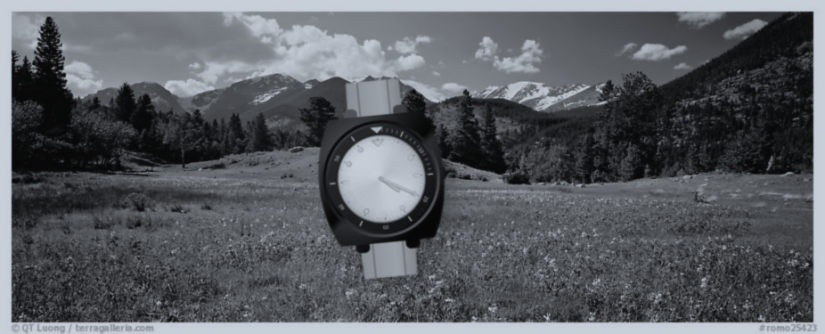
{"hour": 4, "minute": 20}
